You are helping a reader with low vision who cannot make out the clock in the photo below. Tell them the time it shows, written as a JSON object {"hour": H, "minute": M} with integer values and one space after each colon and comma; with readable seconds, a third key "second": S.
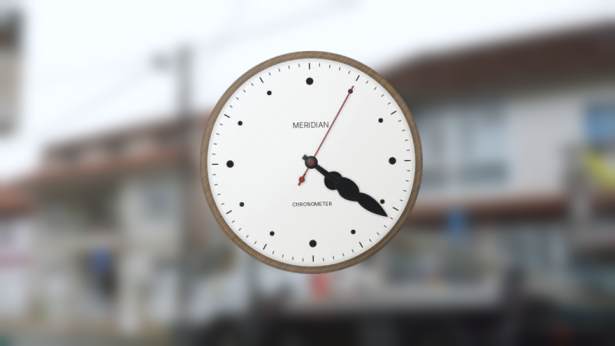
{"hour": 4, "minute": 21, "second": 5}
